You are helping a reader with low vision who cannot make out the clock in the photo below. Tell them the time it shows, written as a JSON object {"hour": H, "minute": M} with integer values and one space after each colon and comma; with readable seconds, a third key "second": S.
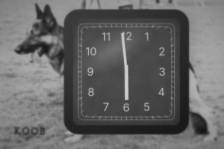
{"hour": 5, "minute": 59}
